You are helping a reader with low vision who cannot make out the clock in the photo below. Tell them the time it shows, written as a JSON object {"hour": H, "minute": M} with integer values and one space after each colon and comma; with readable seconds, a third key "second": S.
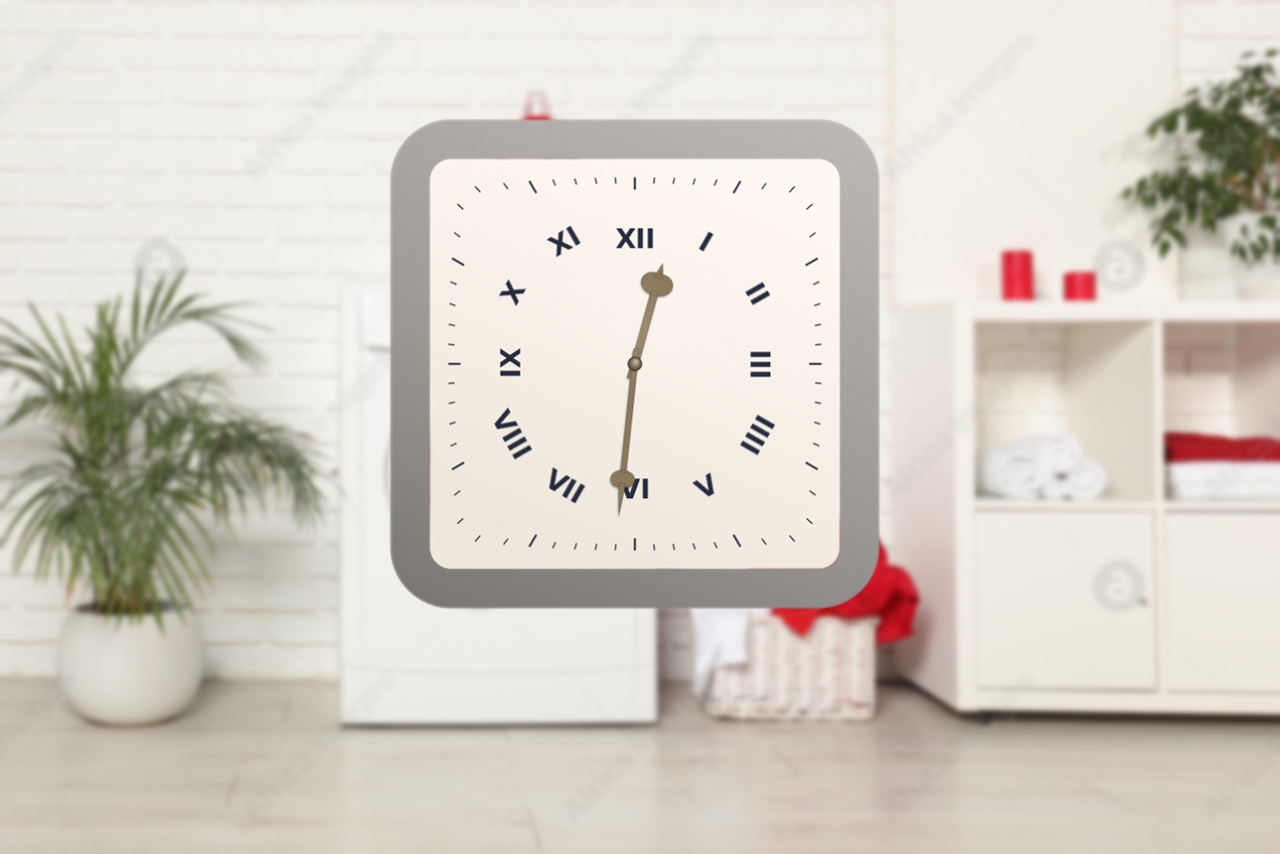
{"hour": 12, "minute": 31}
